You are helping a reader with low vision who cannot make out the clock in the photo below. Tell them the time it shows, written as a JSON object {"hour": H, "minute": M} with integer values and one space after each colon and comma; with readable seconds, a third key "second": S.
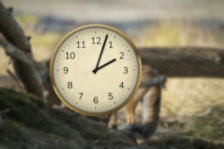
{"hour": 2, "minute": 3}
